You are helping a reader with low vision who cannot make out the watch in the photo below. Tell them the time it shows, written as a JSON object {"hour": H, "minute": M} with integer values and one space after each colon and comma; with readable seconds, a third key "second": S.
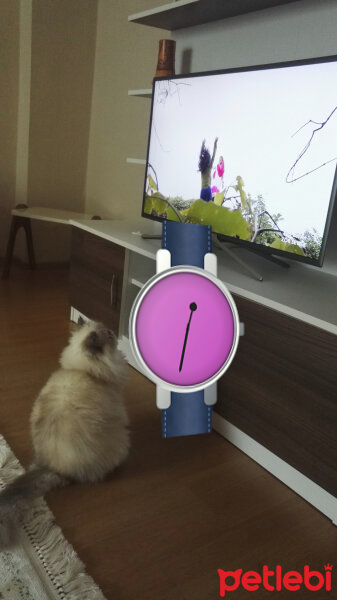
{"hour": 12, "minute": 32}
